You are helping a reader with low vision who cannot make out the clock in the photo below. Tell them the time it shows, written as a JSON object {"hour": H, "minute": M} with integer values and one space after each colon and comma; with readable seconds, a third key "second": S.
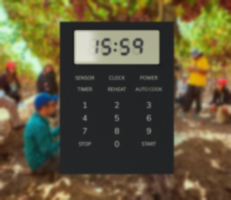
{"hour": 15, "minute": 59}
